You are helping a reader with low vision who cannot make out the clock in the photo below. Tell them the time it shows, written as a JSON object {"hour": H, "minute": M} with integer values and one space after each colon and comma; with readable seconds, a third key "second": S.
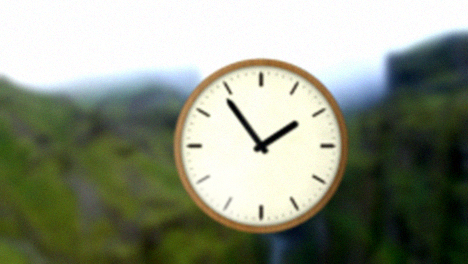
{"hour": 1, "minute": 54}
